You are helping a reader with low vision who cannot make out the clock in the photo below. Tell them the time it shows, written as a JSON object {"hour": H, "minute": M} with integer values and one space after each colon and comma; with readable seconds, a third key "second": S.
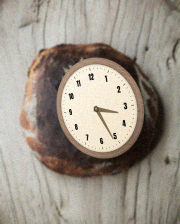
{"hour": 3, "minute": 26}
